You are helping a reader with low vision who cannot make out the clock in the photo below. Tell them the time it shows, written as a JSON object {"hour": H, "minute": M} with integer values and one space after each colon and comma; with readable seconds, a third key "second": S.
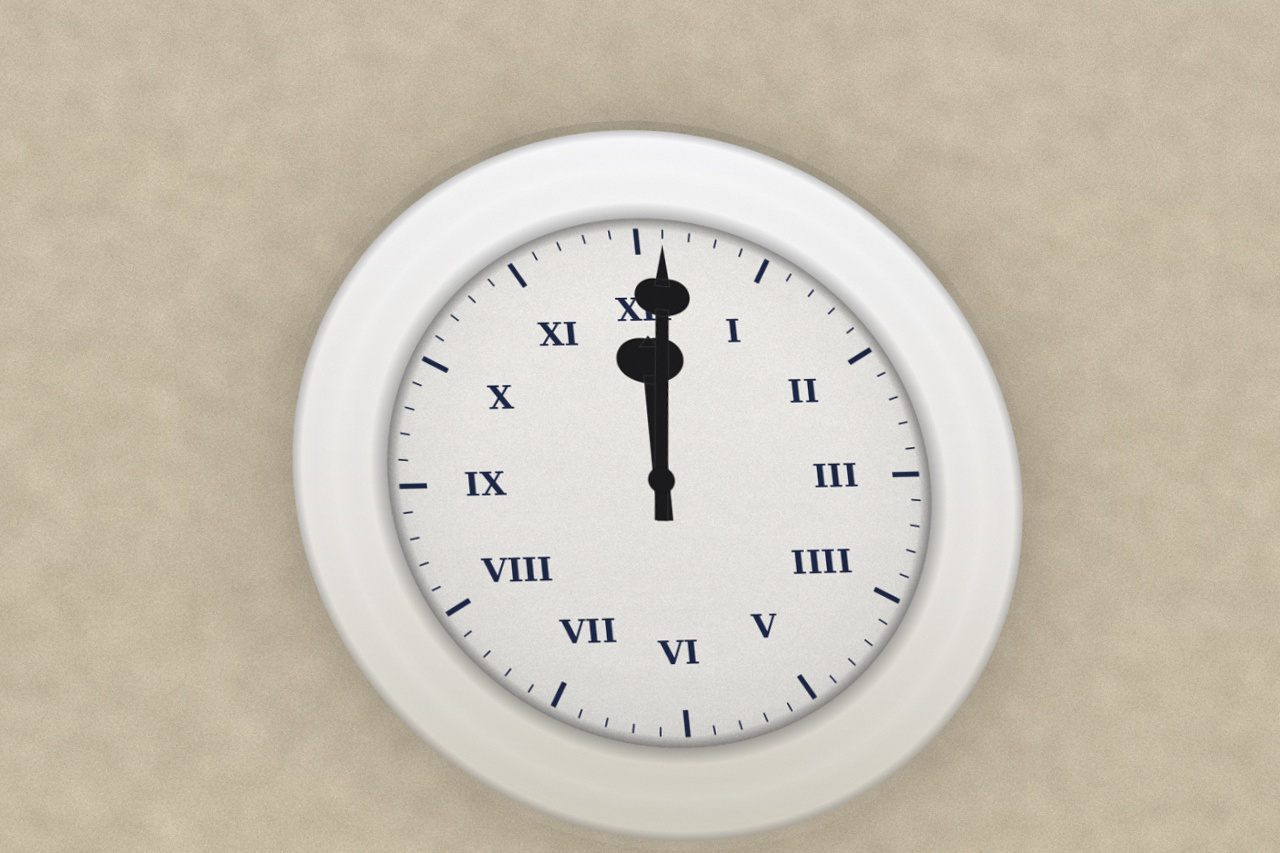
{"hour": 12, "minute": 1}
